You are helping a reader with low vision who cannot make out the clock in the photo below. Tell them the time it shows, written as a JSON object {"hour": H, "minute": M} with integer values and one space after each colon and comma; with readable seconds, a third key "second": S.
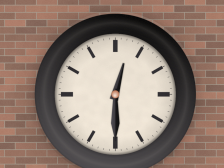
{"hour": 12, "minute": 30}
